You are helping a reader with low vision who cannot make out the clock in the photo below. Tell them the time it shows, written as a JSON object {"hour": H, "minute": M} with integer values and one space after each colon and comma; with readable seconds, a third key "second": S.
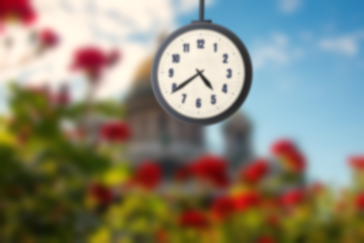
{"hour": 4, "minute": 39}
